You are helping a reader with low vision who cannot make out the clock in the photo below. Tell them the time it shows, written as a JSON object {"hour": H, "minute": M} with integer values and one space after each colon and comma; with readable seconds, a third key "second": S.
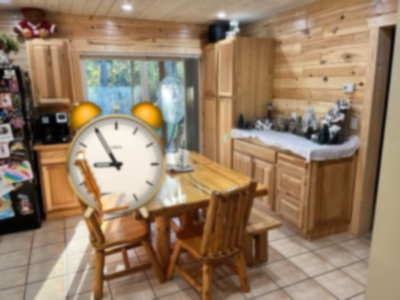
{"hour": 8, "minute": 55}
